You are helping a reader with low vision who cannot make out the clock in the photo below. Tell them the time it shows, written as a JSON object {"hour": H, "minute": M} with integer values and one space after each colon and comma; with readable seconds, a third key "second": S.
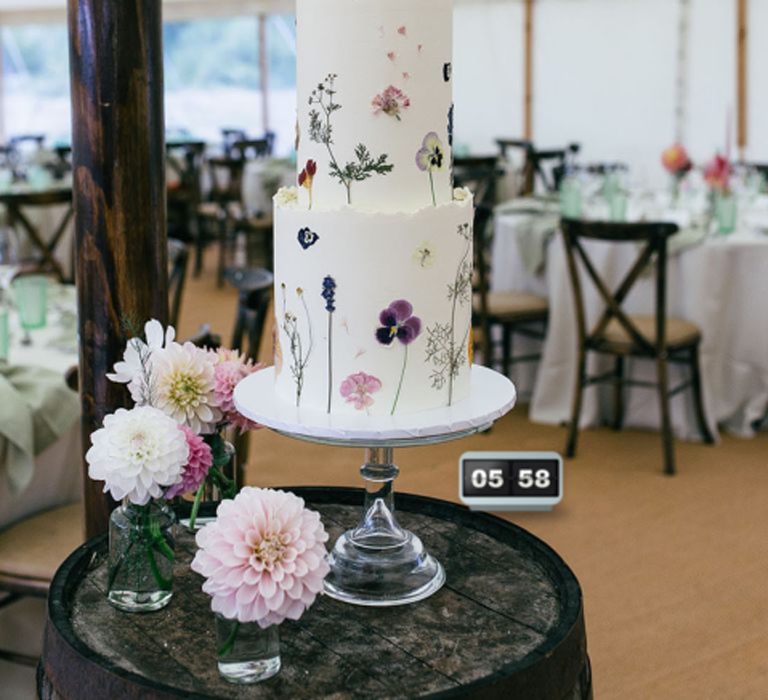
{"hour": 5, "minute": 58}
